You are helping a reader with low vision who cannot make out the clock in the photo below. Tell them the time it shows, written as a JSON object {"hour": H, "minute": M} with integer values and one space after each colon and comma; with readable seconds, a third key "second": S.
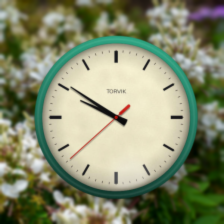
{"hour": 9, "minute": 50, "second": 38}
